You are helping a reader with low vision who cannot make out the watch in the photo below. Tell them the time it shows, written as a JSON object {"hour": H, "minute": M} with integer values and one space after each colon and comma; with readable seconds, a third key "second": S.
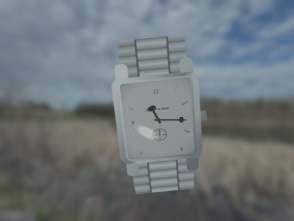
{"hour": 11, "minute": 16}
